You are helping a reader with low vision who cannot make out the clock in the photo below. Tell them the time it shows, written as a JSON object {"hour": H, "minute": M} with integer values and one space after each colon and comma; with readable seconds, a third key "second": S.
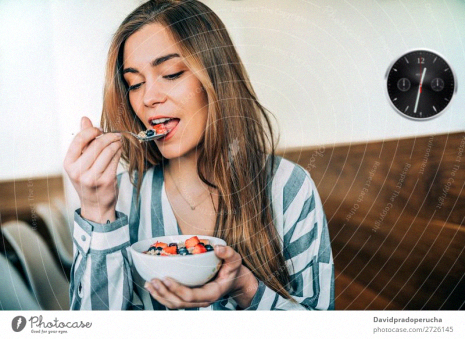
{"hour": 12, "minute": 32}
